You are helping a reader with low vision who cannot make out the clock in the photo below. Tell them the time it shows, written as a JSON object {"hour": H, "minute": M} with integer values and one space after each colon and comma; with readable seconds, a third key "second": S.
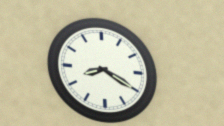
{"hour": 8, "minute": 20}
